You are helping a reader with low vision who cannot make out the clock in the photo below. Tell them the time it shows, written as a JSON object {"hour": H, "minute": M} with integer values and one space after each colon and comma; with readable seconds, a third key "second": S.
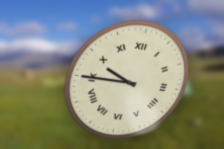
{"hour": 9, "minute": 45}
